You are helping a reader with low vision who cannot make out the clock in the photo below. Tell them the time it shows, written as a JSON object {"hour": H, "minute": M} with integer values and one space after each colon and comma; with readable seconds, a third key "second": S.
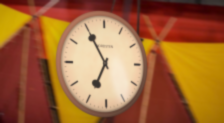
{"hour": 6, "minute": 55}
